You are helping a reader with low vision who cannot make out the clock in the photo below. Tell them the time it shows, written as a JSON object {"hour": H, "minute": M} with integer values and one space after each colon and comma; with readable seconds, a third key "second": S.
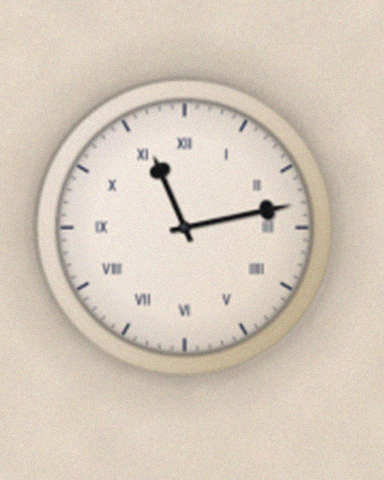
{"hour": 11, "minute": 13}
